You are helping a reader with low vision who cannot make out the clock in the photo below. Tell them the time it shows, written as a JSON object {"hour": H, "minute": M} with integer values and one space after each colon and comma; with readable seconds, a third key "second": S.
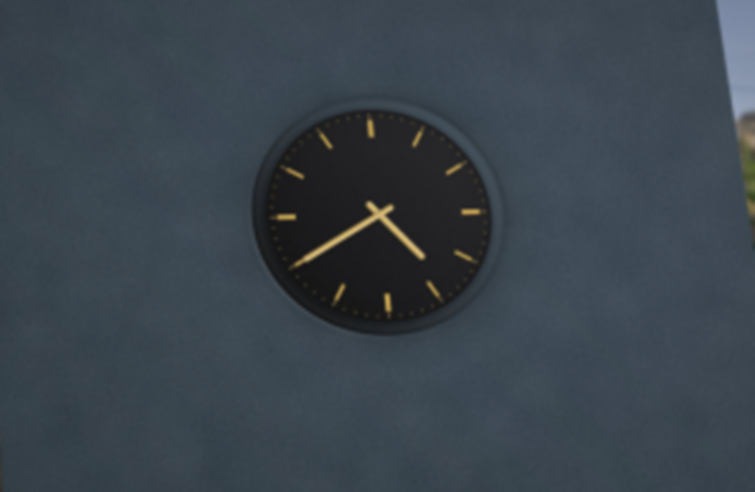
{"hour": 4, "minute": 40}
